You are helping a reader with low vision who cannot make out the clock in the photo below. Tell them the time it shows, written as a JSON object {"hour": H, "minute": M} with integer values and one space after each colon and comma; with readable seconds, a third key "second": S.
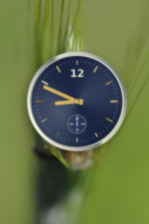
{"hour": 8, "minute": 49}
